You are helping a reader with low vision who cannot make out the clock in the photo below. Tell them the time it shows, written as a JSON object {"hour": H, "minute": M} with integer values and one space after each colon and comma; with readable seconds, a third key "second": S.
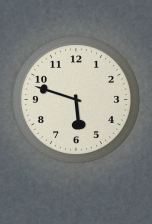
{"hour": 5, "minute": 48}
